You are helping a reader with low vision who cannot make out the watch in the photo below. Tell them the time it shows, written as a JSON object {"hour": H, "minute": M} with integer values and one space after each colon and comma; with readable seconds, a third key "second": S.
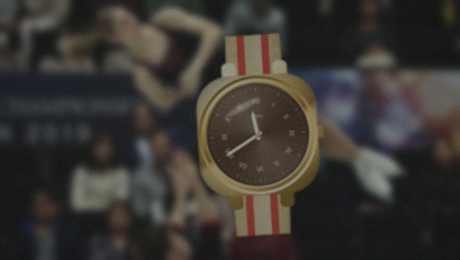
{"hour": 11, "minute": 40}
